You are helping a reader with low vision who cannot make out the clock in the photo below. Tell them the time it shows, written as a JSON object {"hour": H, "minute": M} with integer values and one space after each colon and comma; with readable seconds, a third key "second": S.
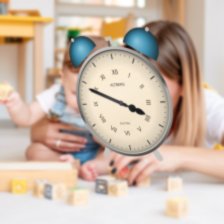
{"hour": 3, "minute": 49}
